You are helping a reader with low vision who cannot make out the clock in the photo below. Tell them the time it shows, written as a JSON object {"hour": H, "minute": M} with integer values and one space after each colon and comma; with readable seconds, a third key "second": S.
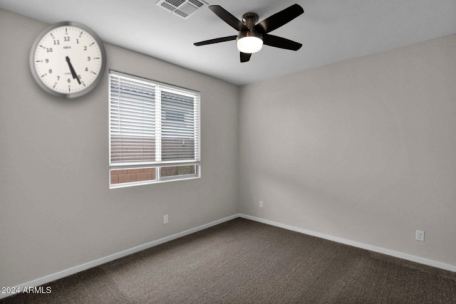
{"hour": 5, "minute": 26}
